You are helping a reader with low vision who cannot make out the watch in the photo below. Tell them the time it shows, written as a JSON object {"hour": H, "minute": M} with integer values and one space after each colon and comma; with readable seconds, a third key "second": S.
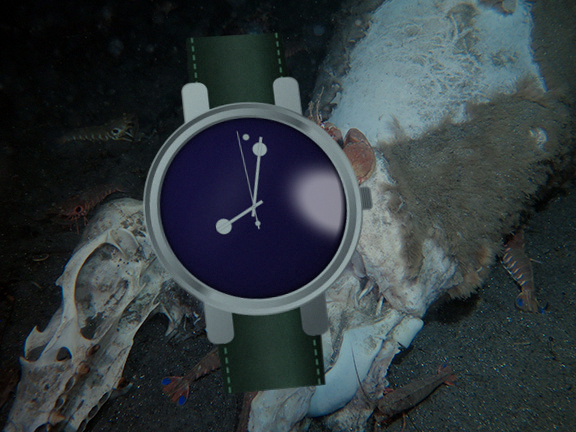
{"hour": 8, "minute": 1, "second": 59}
